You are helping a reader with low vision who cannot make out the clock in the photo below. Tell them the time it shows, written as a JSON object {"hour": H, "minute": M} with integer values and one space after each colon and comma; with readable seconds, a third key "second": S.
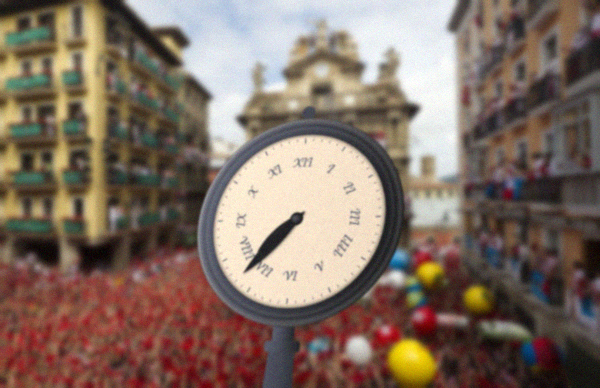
{"hour": 7, "minute": 37}
